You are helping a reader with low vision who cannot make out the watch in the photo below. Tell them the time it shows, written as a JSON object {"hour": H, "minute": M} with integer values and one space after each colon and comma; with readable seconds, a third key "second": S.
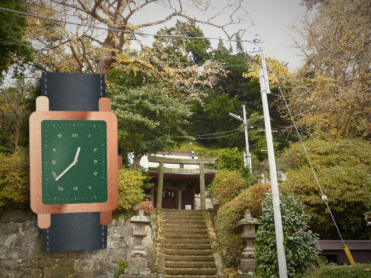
{"hour": 12, "minute": 38}
